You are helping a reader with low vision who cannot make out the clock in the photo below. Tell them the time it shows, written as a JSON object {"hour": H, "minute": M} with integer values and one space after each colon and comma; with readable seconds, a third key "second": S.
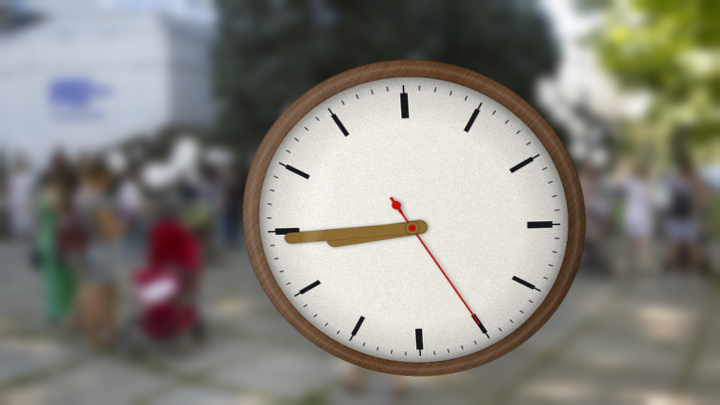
{"hour": 8, "minute": 44, "second": 25}
